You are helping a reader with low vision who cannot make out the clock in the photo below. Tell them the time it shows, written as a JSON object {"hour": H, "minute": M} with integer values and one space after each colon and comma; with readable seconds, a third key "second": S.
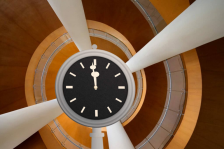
{"hour": 11, "minute": 59}
